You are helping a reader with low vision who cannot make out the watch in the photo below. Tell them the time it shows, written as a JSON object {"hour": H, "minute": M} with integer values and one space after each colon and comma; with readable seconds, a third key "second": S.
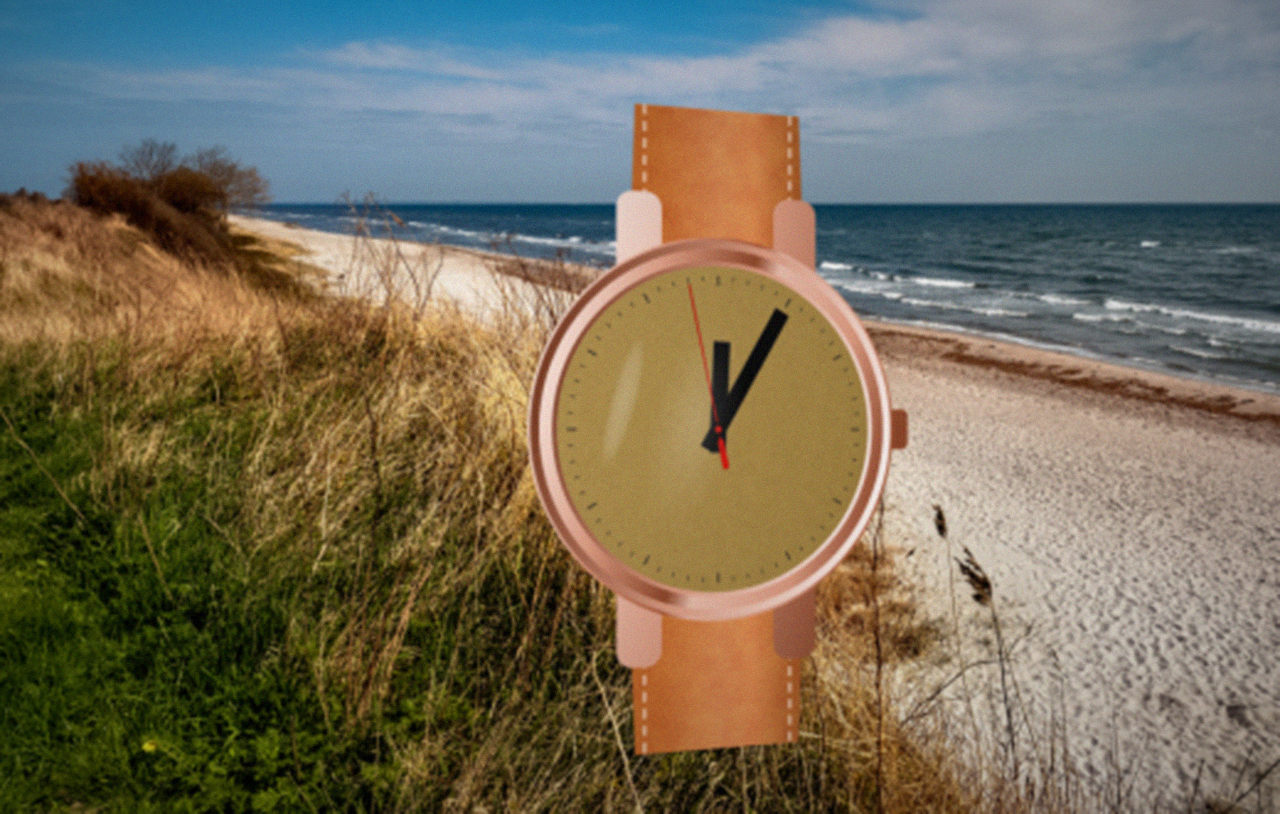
{"hour": 12, "minute": 4, "second": 58}
